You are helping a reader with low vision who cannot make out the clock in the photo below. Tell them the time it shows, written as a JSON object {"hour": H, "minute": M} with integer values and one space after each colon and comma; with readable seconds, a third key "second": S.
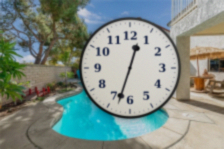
{"hour": 12, "minute": 33}
